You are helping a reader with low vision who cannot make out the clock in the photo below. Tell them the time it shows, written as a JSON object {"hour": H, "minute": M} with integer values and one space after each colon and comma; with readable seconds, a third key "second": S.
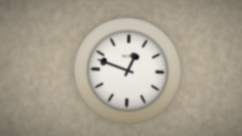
{"hour": 12, "minute": 48}
